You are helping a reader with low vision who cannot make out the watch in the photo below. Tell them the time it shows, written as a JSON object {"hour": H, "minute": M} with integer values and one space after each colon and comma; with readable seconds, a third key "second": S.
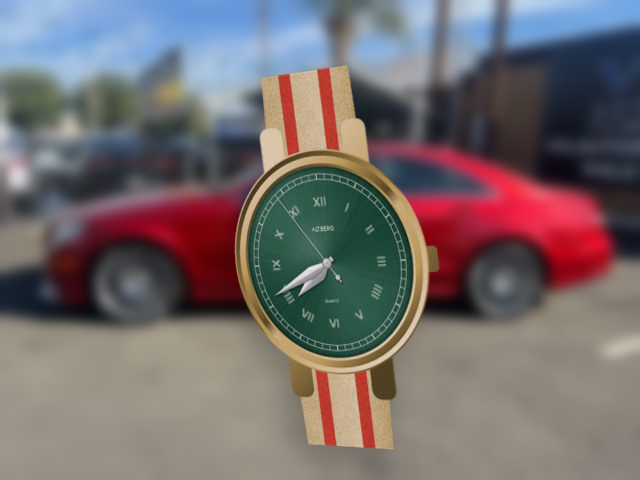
{"hour": 7, "minute": 40, "second": 54}
